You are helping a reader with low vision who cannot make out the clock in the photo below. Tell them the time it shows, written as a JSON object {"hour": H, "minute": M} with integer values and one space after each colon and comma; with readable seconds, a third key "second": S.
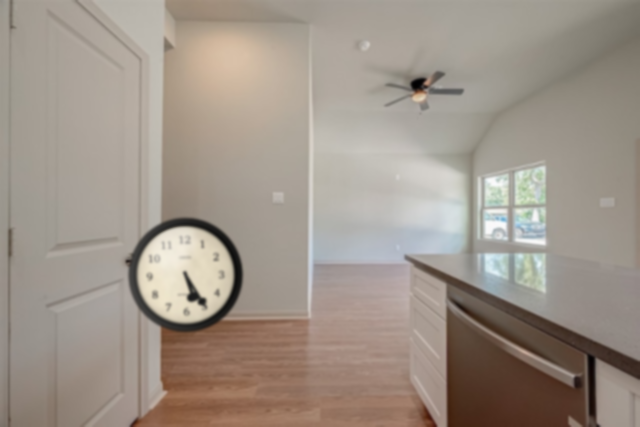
{"hour": 5, "minute": 25}
